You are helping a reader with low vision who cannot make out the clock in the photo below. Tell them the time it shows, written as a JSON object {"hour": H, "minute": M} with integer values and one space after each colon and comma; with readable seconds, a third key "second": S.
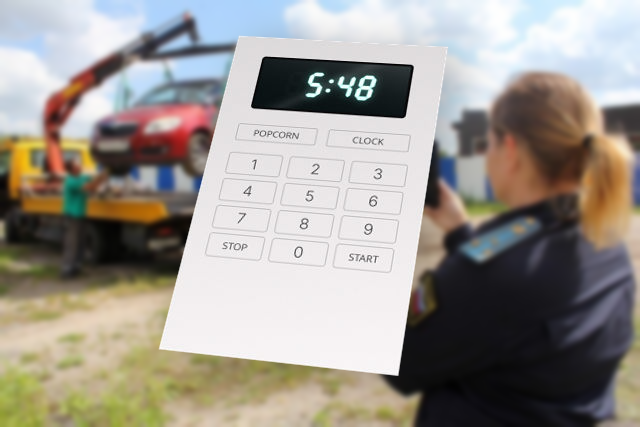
{"hour": 5, "minute": 48}
